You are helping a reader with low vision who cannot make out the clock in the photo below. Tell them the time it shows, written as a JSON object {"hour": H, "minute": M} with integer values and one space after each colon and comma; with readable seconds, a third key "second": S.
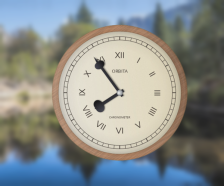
{"hour": 7, "minute": 54}
